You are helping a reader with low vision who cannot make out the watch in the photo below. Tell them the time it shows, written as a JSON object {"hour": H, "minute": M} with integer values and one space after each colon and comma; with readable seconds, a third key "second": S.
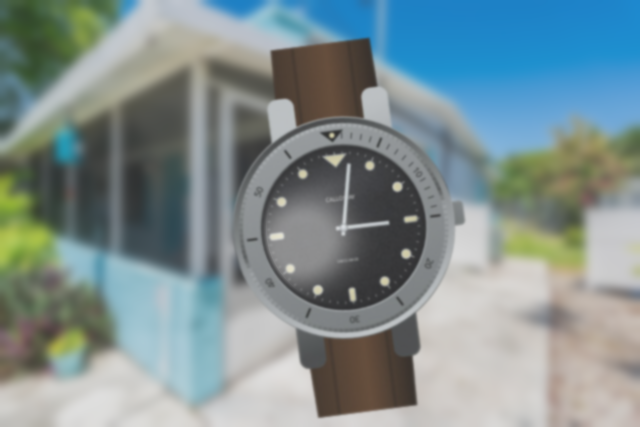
{"hour": 3, "minute": 2}
